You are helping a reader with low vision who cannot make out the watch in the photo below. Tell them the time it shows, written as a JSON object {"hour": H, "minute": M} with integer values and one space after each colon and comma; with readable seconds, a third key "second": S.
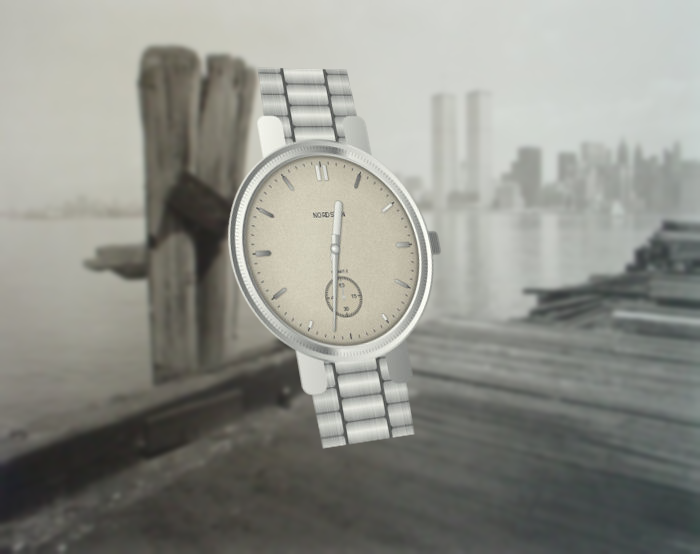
{"hour": 12, "minute": 32}
